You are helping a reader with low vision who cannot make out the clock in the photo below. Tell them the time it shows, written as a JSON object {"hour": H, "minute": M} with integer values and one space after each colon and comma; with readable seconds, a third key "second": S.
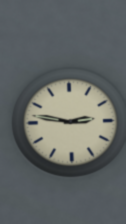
{"hour": 2, "minute": 47}
